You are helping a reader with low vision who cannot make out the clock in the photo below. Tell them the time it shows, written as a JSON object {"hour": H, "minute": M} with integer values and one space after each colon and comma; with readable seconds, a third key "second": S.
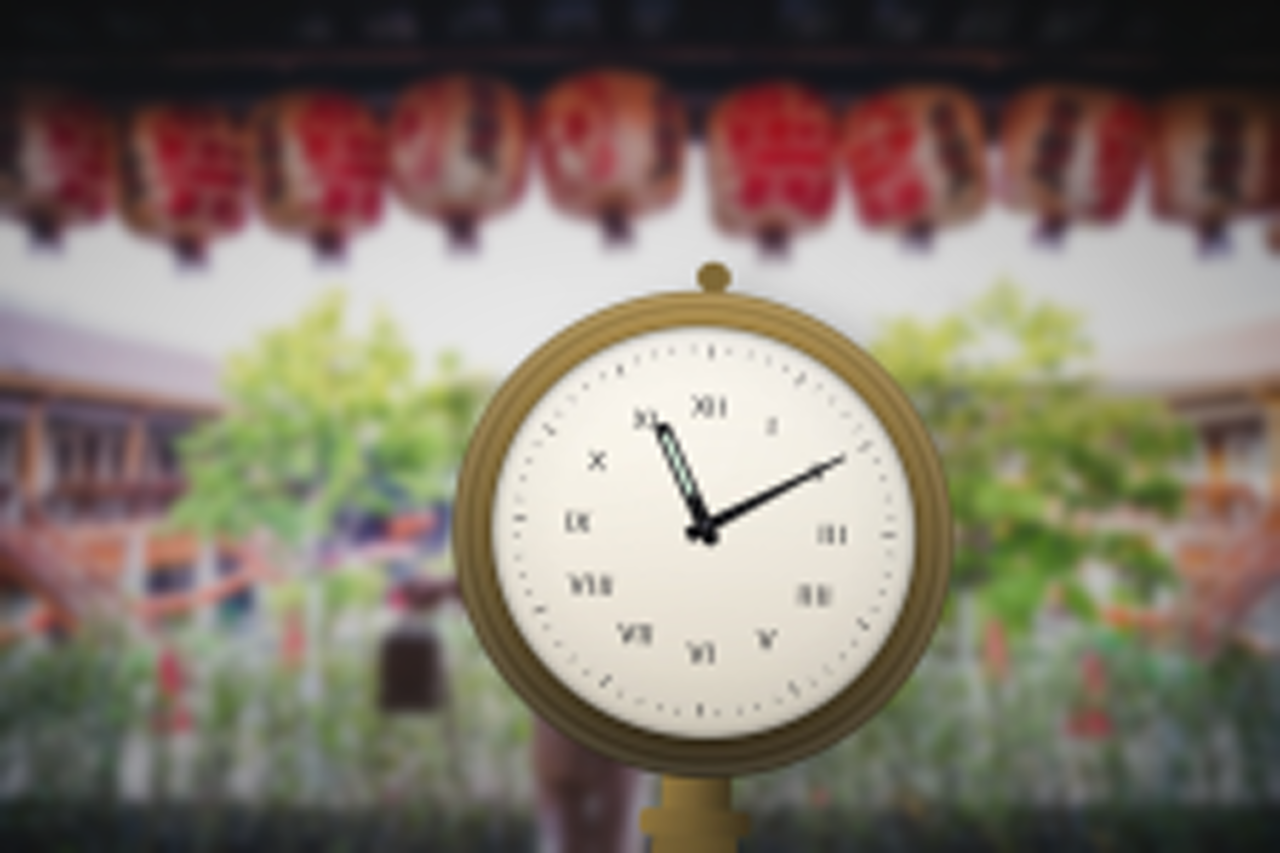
{"hour": 11, "minute": 10}
